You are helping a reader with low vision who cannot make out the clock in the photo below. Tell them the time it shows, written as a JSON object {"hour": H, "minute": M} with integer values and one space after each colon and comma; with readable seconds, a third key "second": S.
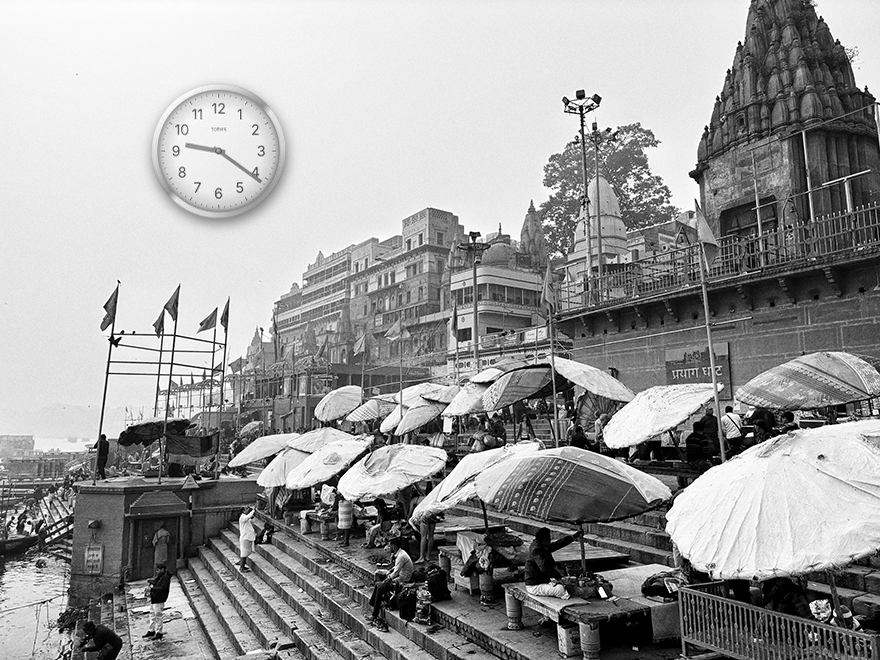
{"hour": 9, "minute": 21}
